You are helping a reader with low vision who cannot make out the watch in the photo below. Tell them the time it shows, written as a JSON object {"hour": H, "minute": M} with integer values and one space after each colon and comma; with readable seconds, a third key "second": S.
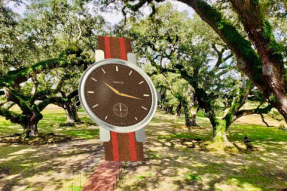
{"hour": 10, "minute": 17}
